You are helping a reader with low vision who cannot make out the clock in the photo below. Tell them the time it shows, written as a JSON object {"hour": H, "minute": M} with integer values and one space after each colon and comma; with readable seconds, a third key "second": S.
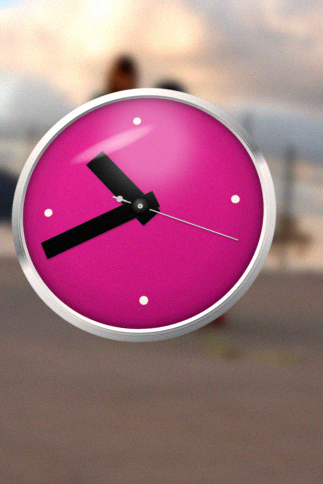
{"hour": 10, "minute": 41, "second": 19}
